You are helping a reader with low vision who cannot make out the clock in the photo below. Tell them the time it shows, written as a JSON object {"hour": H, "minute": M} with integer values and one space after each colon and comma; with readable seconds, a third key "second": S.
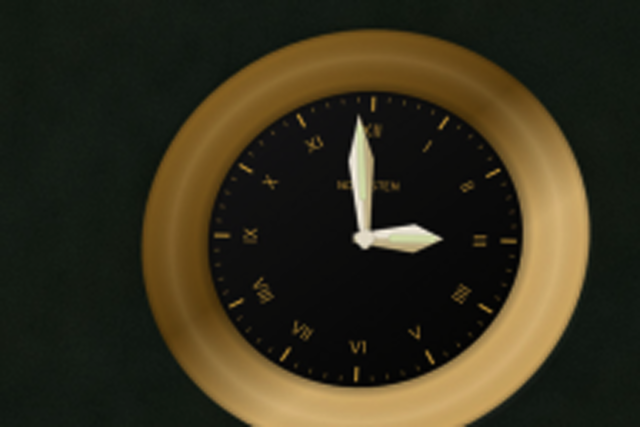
{"hour": 2, "minute": 59}
